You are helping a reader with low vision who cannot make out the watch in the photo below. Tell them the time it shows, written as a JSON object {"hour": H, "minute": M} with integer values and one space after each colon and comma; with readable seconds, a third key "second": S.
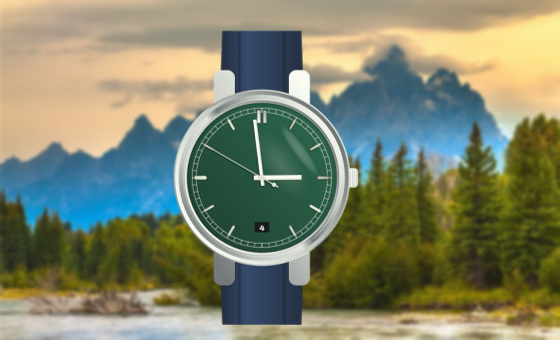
{"hour": 2, "minute": 58, "second": 50}
